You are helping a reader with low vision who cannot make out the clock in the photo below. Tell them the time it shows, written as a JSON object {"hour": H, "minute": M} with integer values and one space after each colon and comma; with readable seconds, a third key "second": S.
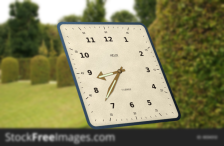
{"hour": 8, "minute": 37}
